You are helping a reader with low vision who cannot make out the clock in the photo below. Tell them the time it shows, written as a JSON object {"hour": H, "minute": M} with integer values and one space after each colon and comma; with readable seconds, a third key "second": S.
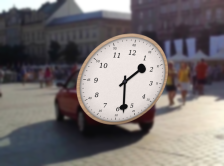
{"hour": 1, "minute": 28}
